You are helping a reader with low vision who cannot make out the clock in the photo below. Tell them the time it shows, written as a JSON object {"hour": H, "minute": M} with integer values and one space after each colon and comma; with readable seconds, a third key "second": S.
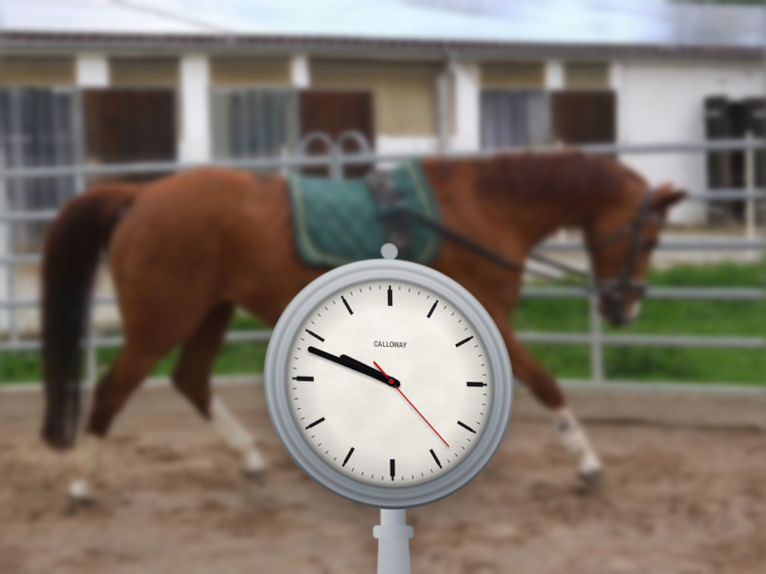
{"hour": 9, "minute": 48, "second": 23}
